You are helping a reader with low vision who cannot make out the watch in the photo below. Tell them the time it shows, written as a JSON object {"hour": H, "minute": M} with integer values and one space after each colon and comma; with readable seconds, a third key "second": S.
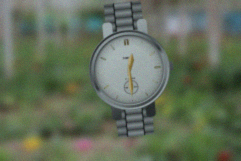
{"hour": 12, "minute": 30}
